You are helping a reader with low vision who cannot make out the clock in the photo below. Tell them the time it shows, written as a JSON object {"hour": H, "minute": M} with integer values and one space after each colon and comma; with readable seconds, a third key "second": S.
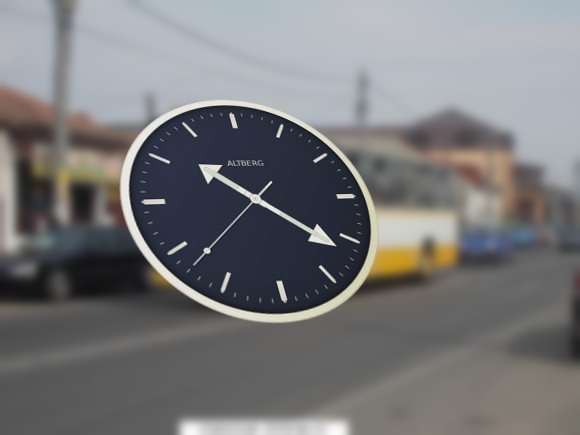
{"hour": 10, "minute": 21, "second": 38}
